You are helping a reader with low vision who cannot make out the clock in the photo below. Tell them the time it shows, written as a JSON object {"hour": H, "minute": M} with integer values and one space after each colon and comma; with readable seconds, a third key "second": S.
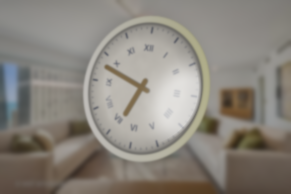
{"hour": 6, "minute": 48}
